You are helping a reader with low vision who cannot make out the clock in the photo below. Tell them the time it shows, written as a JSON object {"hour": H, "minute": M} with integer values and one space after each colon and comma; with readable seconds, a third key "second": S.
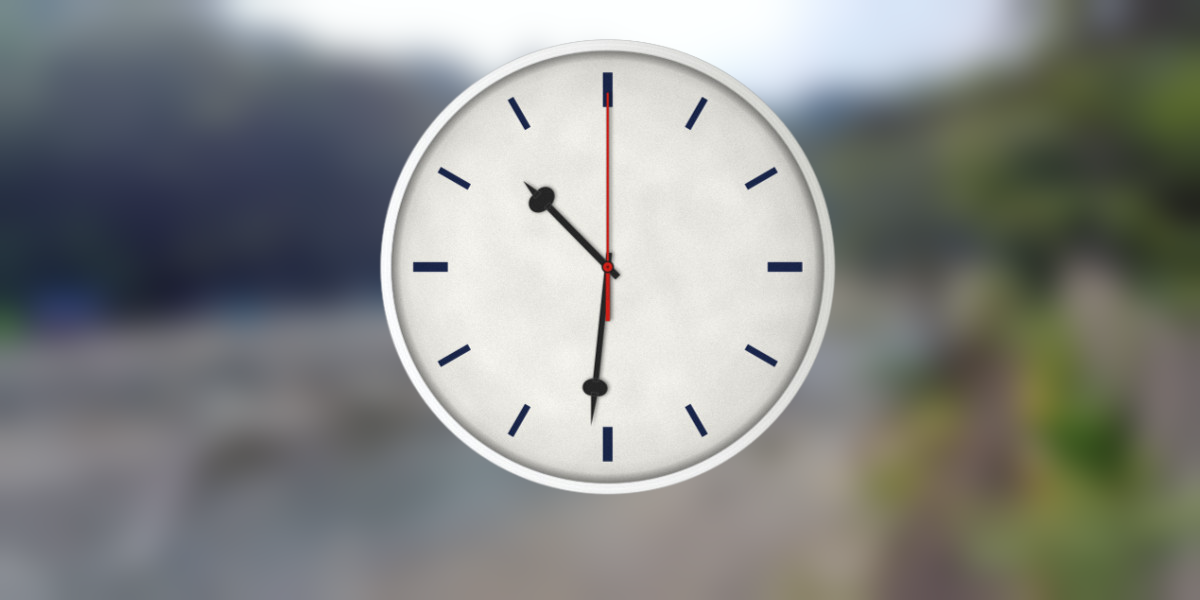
{"hour": 10, "minute": 31, "second": 0}
